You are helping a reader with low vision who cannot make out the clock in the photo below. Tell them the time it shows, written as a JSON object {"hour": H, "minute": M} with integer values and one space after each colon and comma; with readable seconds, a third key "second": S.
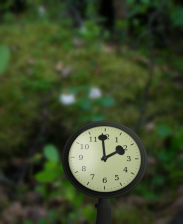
{"hour": 1, "minute": 59}
